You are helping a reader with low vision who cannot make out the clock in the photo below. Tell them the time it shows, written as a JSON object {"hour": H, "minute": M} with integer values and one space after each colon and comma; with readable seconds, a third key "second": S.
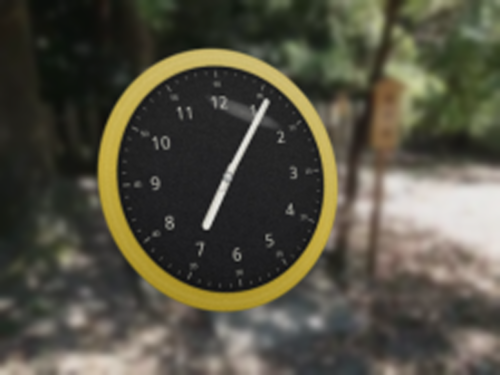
{"hour": 7, "minute": 6}
